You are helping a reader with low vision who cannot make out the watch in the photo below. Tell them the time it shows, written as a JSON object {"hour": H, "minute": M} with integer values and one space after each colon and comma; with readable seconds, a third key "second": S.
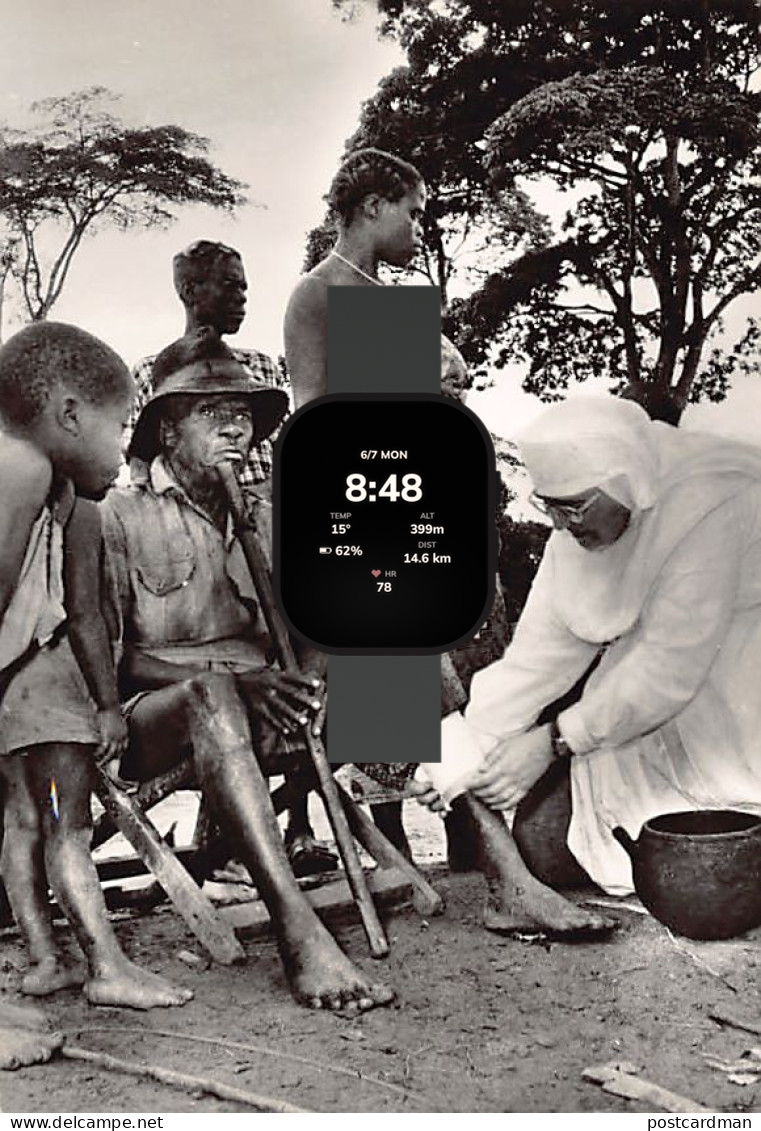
{"hour": 8, "minute": 48}
